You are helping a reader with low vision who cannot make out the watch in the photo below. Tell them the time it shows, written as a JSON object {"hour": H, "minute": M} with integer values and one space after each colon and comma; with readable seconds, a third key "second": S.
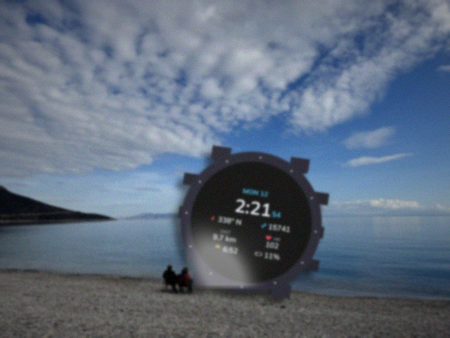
{"hour": 2, "minute": 21}
